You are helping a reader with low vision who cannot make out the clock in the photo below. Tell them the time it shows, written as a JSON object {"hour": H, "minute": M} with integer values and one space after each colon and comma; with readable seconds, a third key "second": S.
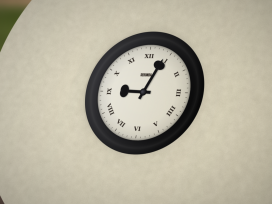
{"hour": 9, "minute": 4}
